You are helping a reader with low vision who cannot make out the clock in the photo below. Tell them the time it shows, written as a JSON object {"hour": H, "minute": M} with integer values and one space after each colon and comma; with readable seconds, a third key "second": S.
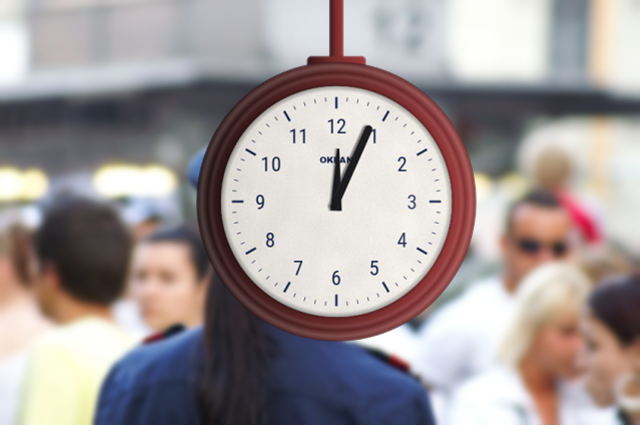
{"hour": 12, "minute": 4}
